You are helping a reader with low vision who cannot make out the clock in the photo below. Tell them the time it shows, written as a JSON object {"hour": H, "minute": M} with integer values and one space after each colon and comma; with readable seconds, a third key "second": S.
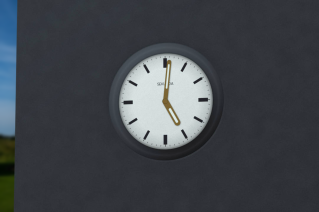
{"hour": 5, "minute": 1}
